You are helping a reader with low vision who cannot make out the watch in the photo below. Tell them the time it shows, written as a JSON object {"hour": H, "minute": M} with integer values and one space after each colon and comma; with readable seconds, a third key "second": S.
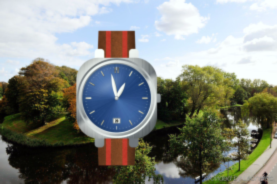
{"hour": 12, "minute": 58}
